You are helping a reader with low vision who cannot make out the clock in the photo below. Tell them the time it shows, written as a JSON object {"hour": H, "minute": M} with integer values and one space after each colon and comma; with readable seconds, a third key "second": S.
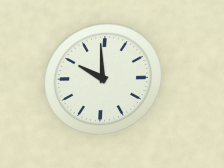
{"hour": 9, "minute": 59}
